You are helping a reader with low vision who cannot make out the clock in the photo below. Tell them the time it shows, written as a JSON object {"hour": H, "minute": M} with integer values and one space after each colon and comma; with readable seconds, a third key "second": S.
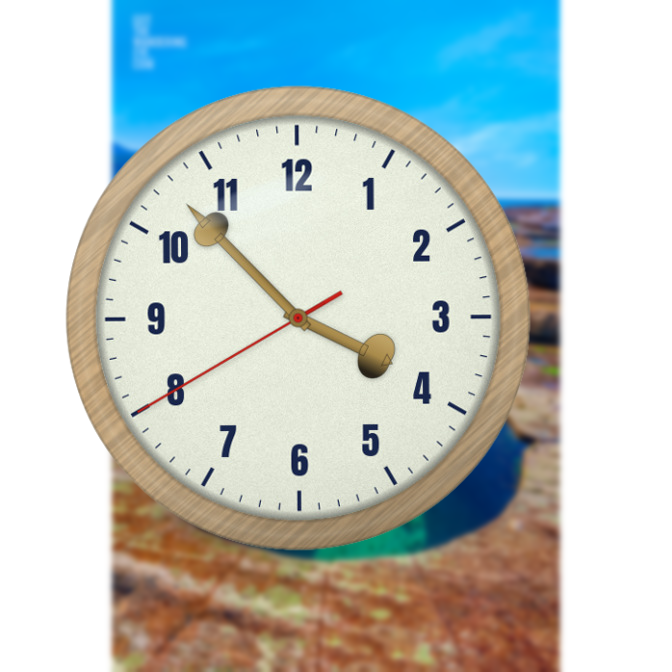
{"hour": 3, "minute": 52, "second": 40}
